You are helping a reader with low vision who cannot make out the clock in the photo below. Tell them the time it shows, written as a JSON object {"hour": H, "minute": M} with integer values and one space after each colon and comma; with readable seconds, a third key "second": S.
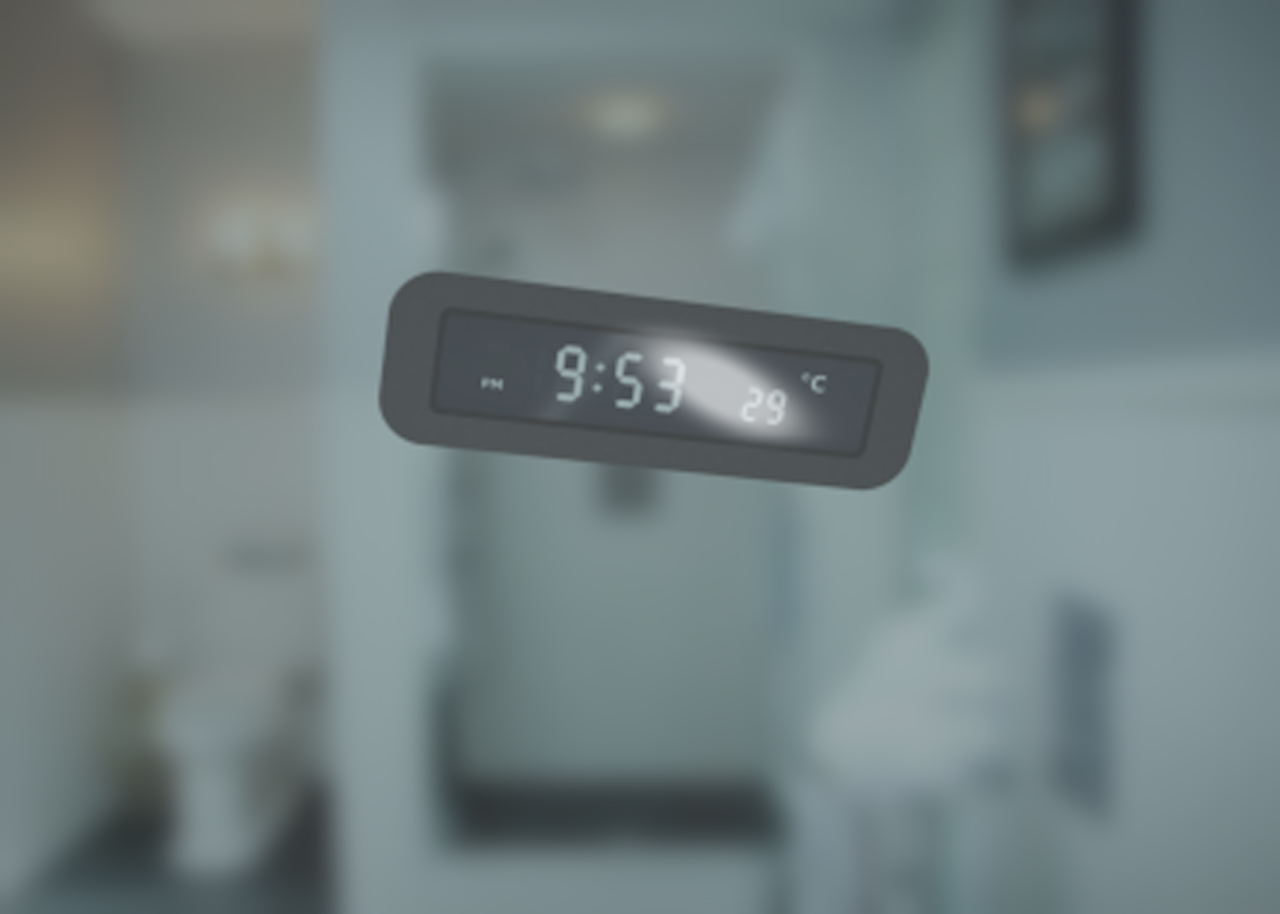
{"hour": 9, "minute": 53}
